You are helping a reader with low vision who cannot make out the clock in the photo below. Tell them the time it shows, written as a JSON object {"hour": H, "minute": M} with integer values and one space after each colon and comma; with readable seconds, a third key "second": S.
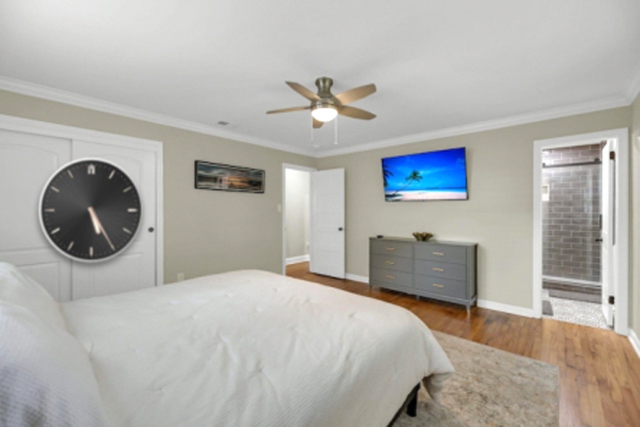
{"hour": 5, "minute": 25}
